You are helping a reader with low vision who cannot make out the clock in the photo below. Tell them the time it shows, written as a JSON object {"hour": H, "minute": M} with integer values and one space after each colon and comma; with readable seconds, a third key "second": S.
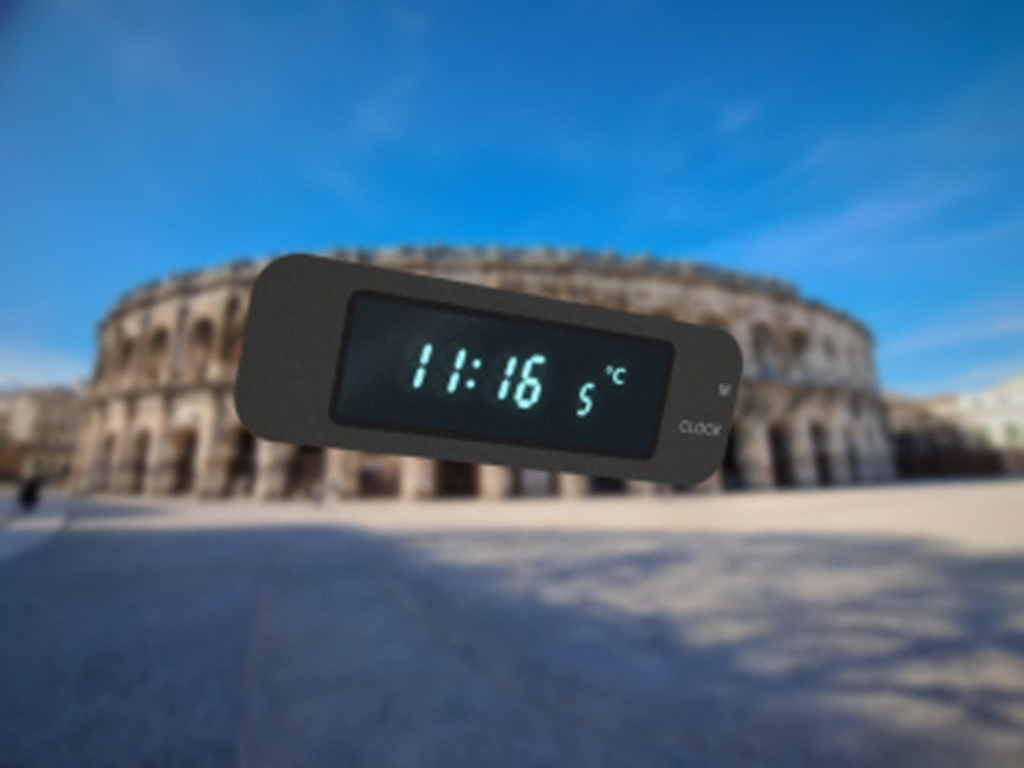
{"hour": 11, "minute": 16}
